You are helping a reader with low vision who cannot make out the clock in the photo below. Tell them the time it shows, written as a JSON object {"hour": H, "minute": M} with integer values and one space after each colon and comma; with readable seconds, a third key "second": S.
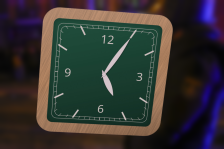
{"hour": 5, "minute": 5}
